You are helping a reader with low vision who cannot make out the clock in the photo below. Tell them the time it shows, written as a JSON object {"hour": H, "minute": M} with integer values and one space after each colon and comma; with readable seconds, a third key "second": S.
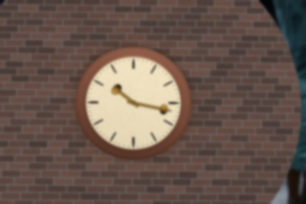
{"hour": 10, "minute": 17}
